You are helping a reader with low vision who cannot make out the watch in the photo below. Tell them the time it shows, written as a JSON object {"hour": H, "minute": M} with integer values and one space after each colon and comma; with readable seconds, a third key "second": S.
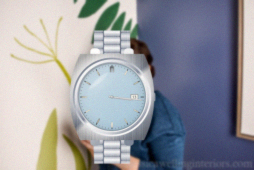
{"hour": 3, "minute": 16}
